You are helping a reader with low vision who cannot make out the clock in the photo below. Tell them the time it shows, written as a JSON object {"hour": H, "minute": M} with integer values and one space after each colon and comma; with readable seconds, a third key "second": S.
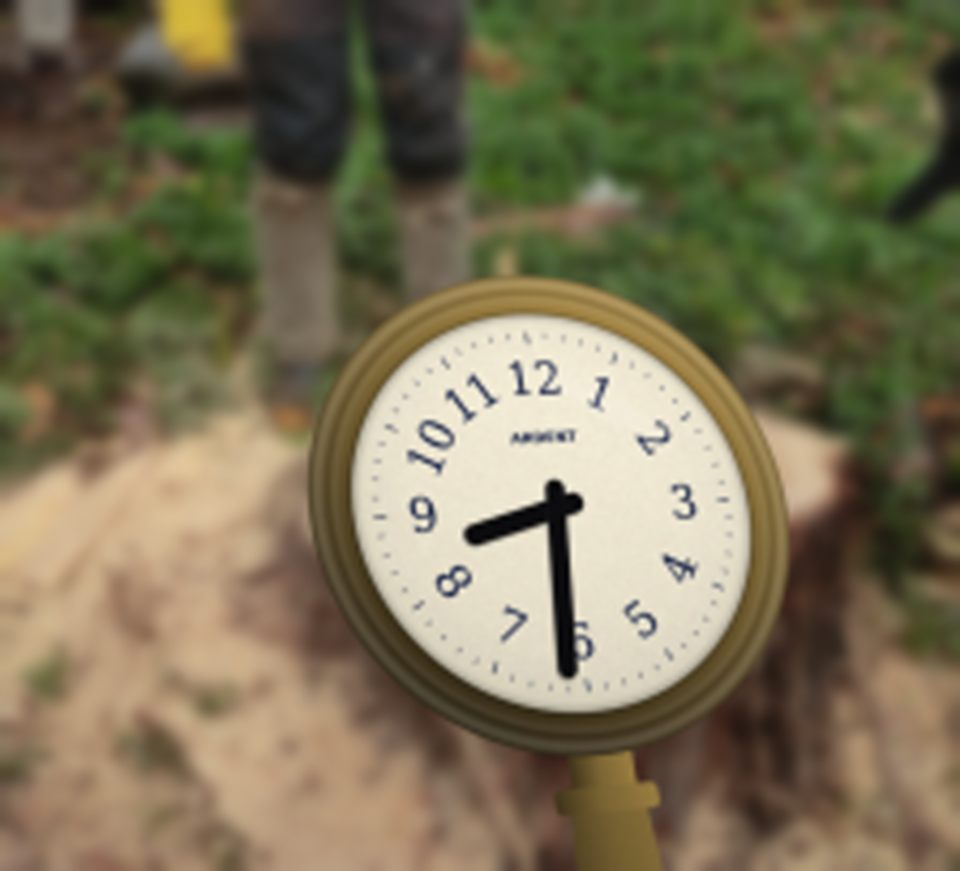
{"hour": 8, "minute": 31}
